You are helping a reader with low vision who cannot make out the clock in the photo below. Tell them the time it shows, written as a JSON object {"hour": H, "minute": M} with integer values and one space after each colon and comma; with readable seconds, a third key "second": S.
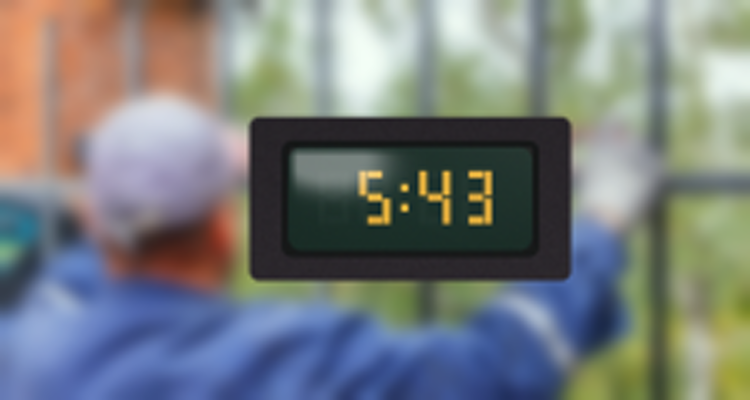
{"hour": 5, "minute": 43}
